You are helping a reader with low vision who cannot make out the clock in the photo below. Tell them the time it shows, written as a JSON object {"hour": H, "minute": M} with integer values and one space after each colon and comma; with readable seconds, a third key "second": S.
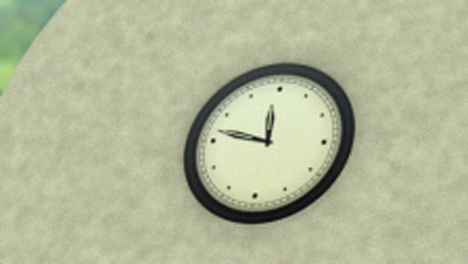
{"hour": 11, "minute": 47}
